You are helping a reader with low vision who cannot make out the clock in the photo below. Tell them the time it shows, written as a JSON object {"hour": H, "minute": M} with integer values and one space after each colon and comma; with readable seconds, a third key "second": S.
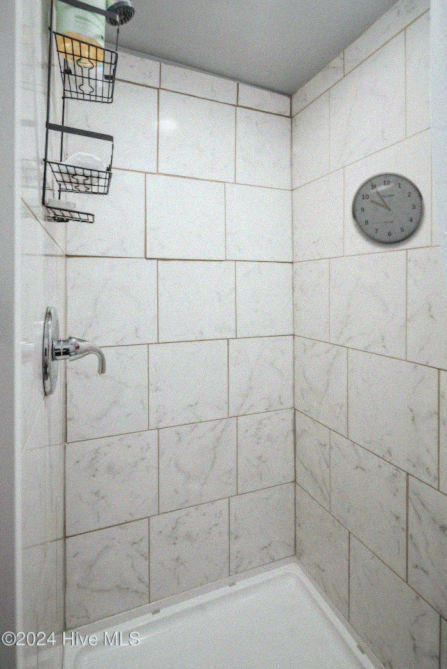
{"hour": 9, "minute": 55}
